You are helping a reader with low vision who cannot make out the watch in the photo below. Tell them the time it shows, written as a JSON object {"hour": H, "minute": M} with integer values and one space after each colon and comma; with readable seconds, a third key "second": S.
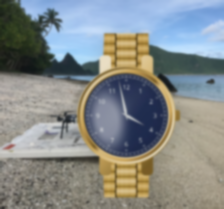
{"hour": 3, "minute": 58}
